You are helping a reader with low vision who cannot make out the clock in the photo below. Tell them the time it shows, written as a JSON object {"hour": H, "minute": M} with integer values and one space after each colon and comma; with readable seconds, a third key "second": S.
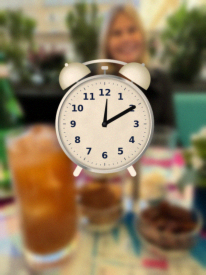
{"hour": 12, "minute": 10}
